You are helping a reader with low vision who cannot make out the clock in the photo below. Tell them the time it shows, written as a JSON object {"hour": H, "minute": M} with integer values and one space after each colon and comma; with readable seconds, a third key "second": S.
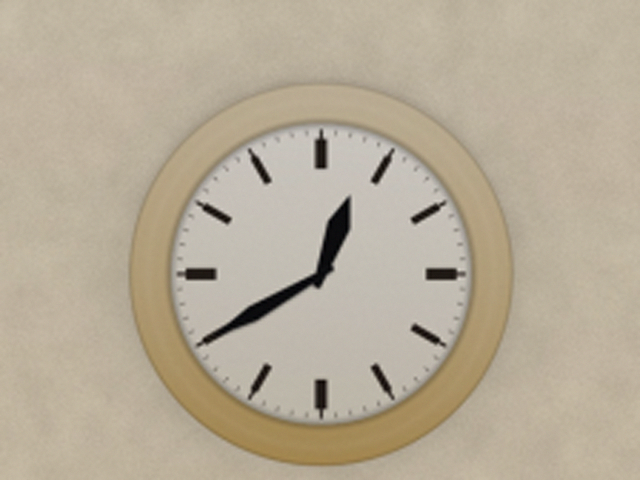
{"hour": 12, "minute": 40}
